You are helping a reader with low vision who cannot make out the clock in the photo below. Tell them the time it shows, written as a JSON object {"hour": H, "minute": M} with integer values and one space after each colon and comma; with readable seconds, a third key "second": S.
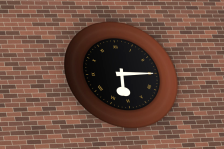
{"hour": 6, "minute": 15}
